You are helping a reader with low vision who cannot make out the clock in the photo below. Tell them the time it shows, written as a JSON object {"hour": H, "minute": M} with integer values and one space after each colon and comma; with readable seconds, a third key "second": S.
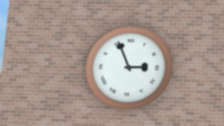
{"hour": 2, "minute": 56}
